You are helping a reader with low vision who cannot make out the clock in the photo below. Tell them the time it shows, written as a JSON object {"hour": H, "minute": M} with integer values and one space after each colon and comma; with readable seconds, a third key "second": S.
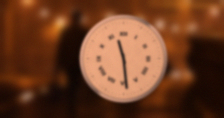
{"hour": 11, "minute": 29}
